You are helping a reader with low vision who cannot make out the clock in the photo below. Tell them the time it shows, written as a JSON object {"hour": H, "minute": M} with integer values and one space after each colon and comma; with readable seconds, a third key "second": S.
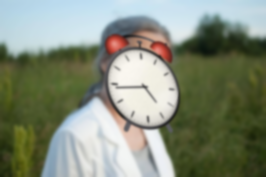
{"hour": 4, "minute": 44}
